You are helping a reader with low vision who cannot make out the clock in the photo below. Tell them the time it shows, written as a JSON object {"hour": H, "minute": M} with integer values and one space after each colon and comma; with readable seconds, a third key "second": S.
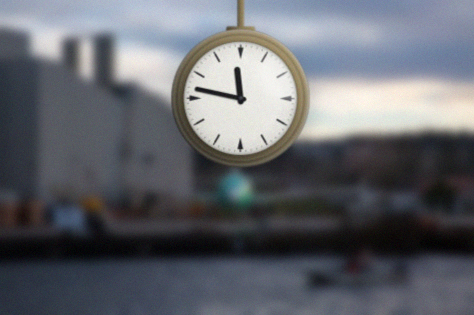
{"hour": 11, "minute": 47}
